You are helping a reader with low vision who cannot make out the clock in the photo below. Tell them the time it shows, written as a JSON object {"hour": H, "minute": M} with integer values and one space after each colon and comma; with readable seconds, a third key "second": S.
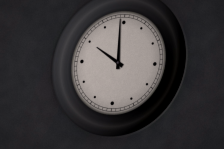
{"hour": 9, "minute": 59}
